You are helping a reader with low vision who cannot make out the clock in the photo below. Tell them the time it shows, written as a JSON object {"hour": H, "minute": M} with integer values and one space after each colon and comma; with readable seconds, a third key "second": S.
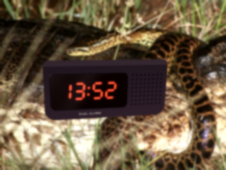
{"hour": 13, "minute": 52}
